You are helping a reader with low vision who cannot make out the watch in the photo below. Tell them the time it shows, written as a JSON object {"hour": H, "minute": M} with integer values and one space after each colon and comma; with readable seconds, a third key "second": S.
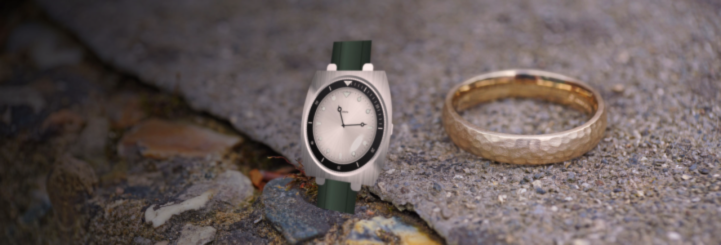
{"hour": 11, "minute": 14}
